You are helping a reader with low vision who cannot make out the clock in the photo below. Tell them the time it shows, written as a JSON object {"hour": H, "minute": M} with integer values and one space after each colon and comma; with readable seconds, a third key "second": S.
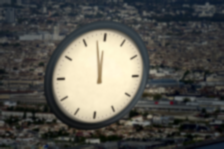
{"hour": 11, "minute": 58}
